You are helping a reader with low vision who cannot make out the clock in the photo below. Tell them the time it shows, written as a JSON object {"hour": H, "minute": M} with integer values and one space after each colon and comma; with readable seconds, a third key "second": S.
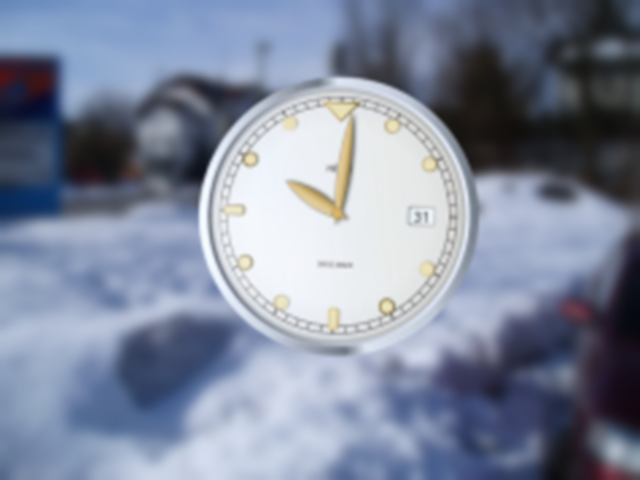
{"hour": 10, "minute": 1}
